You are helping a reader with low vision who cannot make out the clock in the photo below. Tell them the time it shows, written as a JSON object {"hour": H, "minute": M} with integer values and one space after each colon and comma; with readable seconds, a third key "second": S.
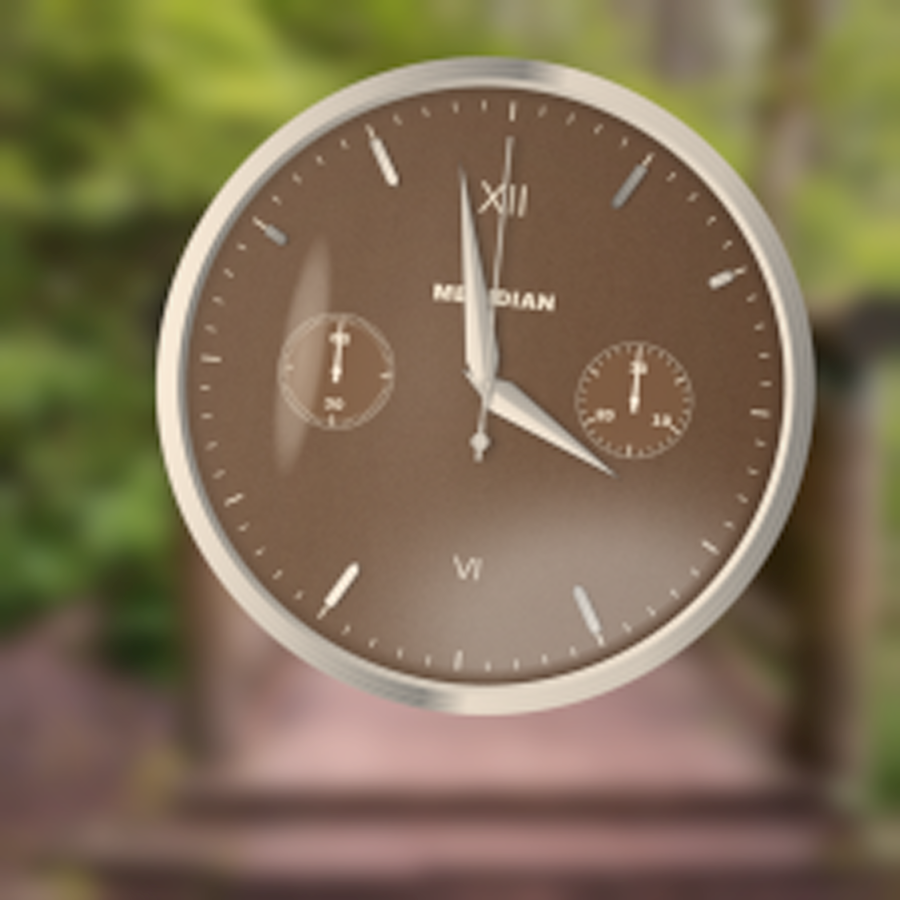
{"hour": 3, "minute": 58}
